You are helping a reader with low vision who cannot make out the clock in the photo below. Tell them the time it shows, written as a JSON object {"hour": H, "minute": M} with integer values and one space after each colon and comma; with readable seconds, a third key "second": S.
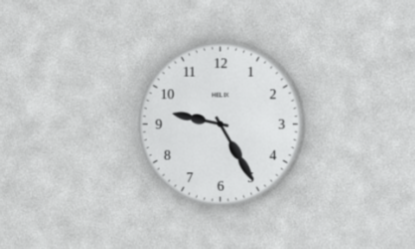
{"hour": 9, "minute": 25}
